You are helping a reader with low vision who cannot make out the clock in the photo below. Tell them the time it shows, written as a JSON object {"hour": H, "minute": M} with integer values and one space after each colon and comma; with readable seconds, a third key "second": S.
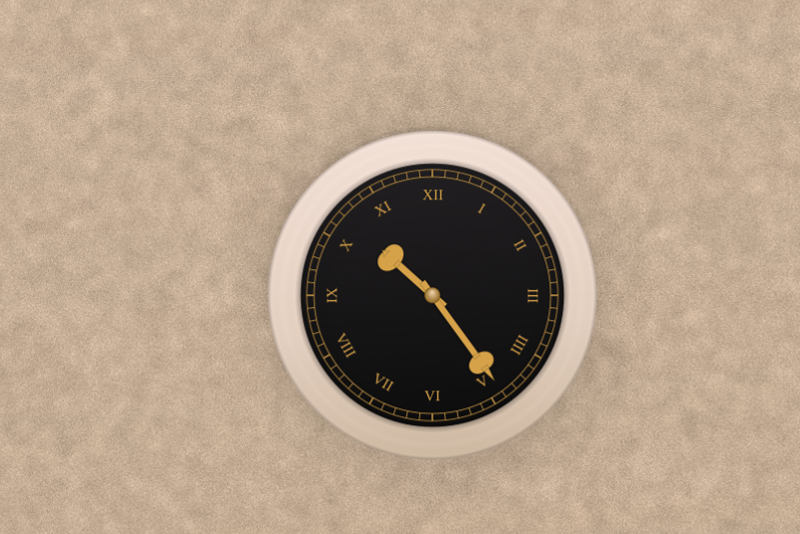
{"hour": 10, "minute": 24}
